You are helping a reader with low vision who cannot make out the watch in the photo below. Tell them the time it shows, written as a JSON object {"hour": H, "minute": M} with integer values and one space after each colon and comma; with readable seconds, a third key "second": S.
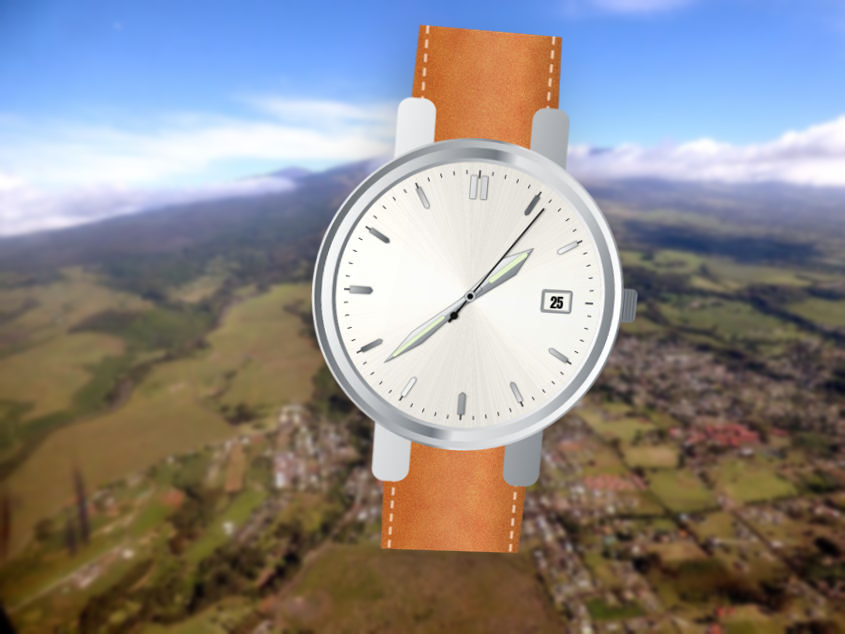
{"hour": 1, "minute": 38, "second": 6}
